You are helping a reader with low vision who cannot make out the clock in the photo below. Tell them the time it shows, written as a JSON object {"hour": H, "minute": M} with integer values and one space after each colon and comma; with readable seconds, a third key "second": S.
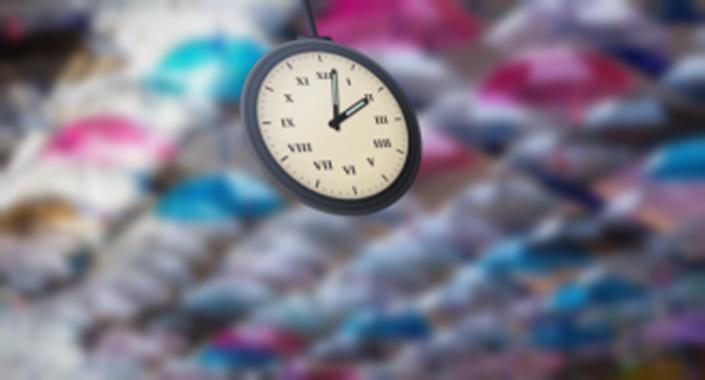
{"hour": 2, "minute": 2}
